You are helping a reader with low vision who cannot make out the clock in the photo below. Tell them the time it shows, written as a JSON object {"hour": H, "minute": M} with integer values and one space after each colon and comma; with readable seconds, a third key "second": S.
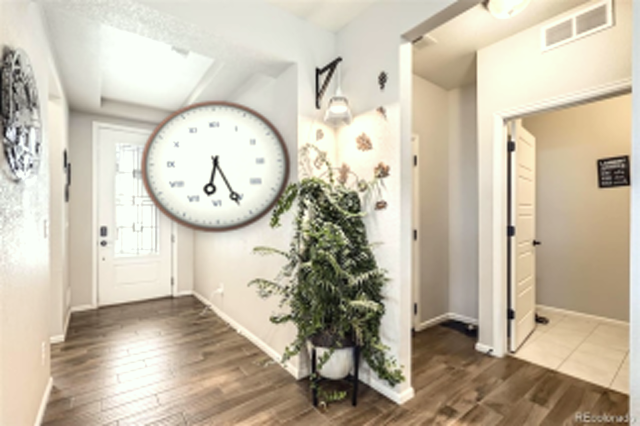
{"hour": 6, "minute": 26}
